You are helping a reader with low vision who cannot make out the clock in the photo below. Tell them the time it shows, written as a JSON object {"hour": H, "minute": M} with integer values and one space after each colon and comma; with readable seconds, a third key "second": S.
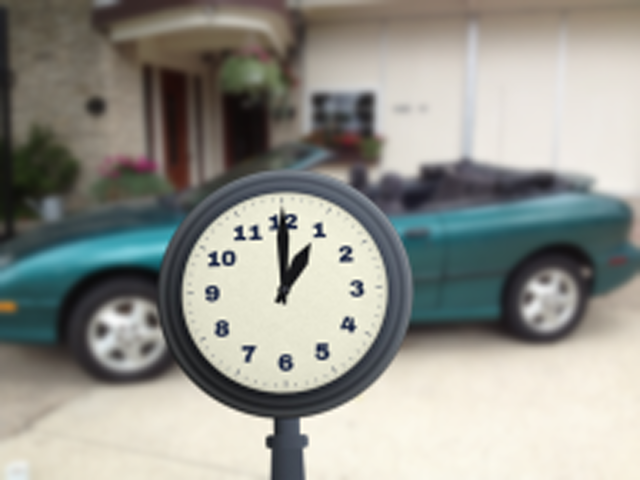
{"hour": 1, "minute": 0}
